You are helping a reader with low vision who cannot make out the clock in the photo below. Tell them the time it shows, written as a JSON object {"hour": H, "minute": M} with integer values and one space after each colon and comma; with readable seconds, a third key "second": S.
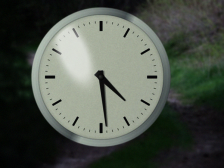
{"hour": 4, "minute": 29}
